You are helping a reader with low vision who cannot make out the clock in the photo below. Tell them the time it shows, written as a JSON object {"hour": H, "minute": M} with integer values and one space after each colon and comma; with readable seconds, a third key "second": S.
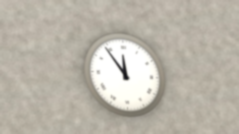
{"hour": 11, "minute": 54}
